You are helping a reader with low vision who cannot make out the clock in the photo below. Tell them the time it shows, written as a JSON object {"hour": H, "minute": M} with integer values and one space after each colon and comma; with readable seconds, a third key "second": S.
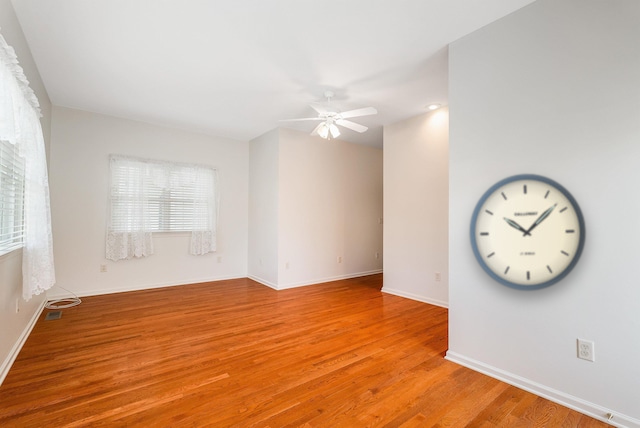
{"hour": 10, "minute": 8}
